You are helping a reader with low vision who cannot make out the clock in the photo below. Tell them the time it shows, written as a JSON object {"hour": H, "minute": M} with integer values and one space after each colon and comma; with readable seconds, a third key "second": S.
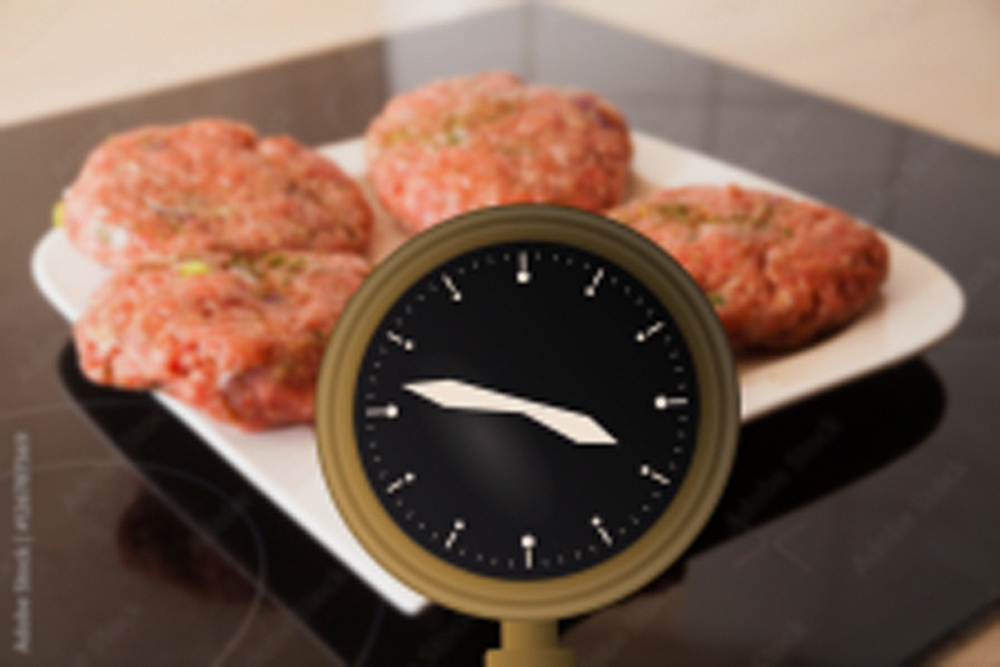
{"hour": 3, "minute": 47}
